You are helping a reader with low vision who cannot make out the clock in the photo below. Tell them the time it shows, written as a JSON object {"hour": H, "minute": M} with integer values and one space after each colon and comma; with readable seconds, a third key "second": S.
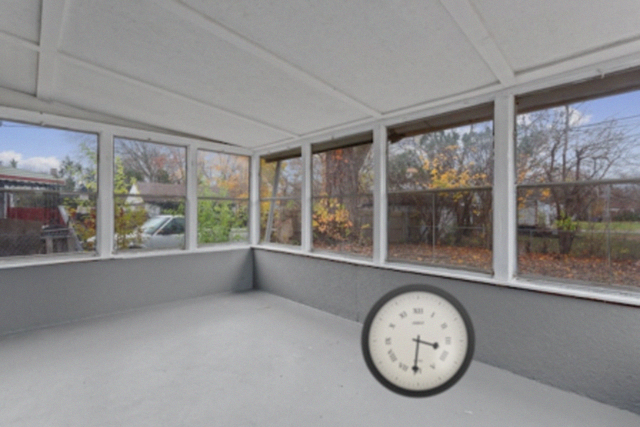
{"hour": 3, "minute": 31}
